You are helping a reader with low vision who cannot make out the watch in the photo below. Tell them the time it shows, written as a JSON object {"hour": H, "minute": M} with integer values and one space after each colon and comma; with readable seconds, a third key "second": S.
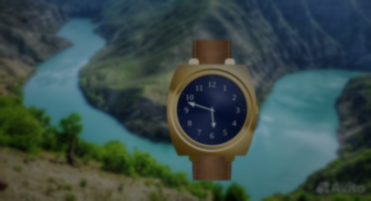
{"hour": 5, "minute": 48}
